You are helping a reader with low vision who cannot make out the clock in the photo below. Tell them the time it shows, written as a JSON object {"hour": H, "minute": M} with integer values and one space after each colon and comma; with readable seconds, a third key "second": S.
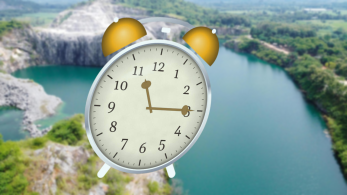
{"hour": 11, "minute": 15}
